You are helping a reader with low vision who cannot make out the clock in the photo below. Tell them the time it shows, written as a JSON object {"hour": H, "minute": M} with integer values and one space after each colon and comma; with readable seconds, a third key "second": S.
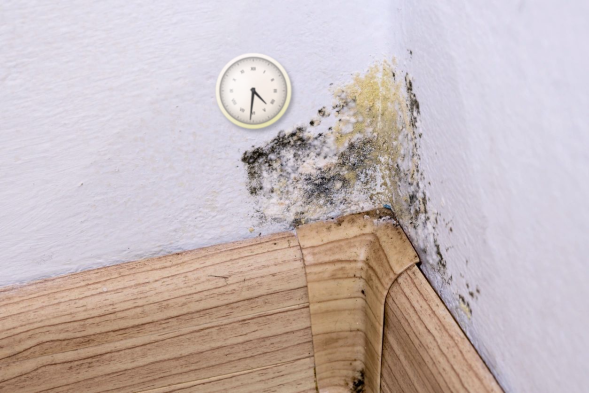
{"hour": 4, "minute": 31}
